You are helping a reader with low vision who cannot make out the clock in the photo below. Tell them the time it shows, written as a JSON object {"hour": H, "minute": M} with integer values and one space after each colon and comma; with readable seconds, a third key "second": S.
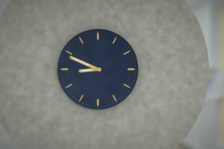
{"hour": 8, "minute": 49}
